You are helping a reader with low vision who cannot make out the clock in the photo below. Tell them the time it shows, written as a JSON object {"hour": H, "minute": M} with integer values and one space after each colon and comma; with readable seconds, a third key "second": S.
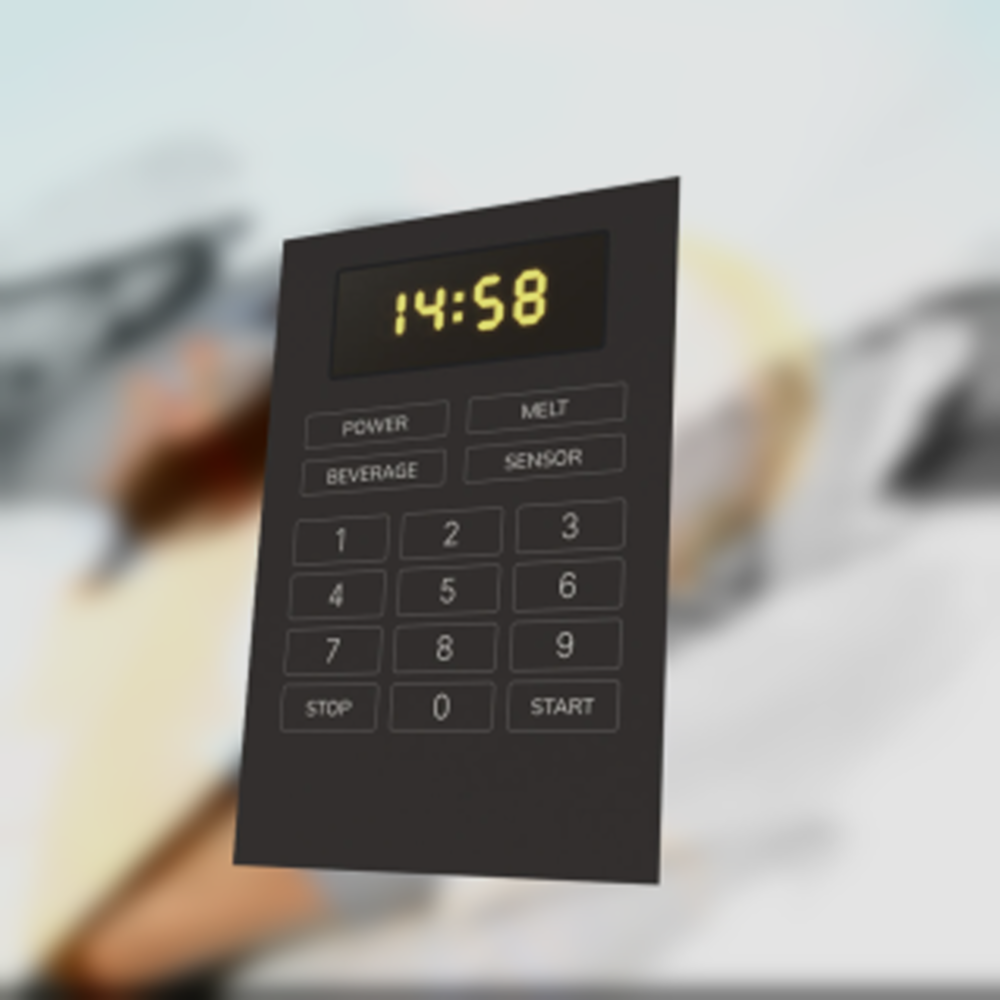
{"hour": 14, "minute": 58}
